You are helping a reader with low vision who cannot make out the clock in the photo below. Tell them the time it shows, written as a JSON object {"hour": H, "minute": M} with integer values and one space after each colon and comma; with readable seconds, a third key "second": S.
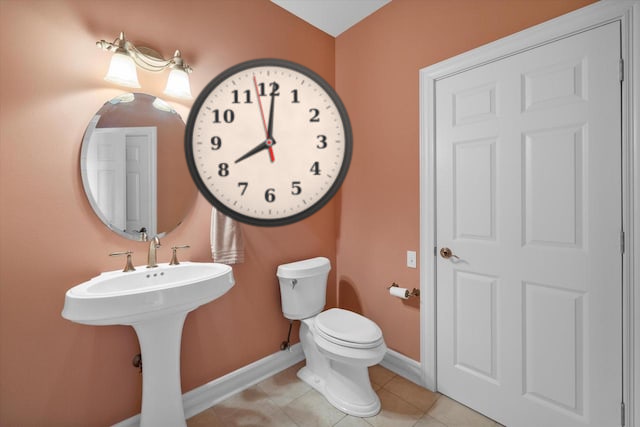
{"hour": 8, "minute": 0, "second": 58}
